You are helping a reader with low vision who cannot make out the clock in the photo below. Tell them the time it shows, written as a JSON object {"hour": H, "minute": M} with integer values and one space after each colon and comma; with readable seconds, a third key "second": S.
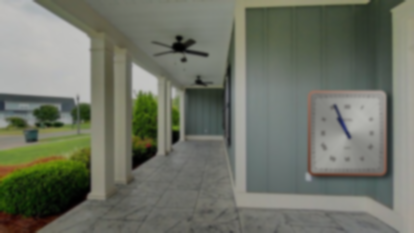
{"hour": 10, "minute": 56}
